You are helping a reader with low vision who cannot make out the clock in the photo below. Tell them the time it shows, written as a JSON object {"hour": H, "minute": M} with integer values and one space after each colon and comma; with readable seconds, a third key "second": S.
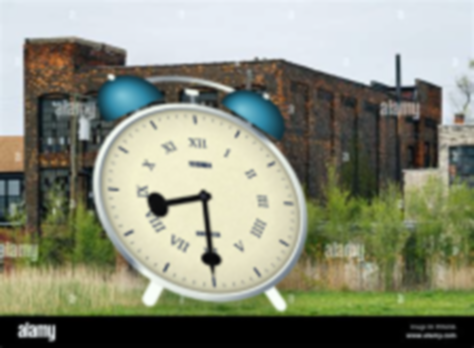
{"hour": 8, "minute": 30}
